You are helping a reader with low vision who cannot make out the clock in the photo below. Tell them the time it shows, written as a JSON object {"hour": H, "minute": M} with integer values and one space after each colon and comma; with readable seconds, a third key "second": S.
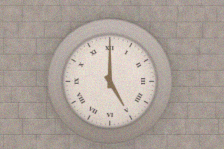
{"hour": 5, "minute": 0}
